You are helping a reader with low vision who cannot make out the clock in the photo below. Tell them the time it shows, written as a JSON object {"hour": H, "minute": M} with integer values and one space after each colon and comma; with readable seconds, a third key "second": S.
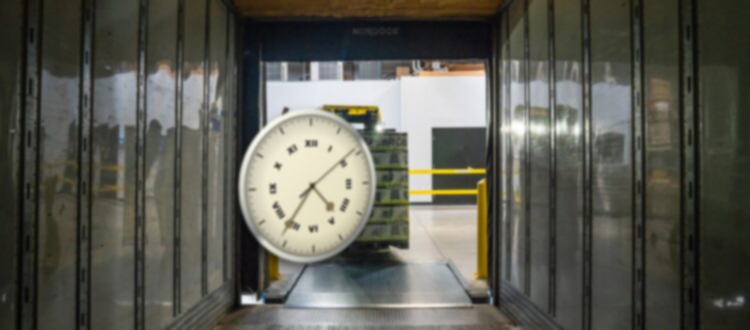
{"hour": 4, "minute": 36, "second": 9}
